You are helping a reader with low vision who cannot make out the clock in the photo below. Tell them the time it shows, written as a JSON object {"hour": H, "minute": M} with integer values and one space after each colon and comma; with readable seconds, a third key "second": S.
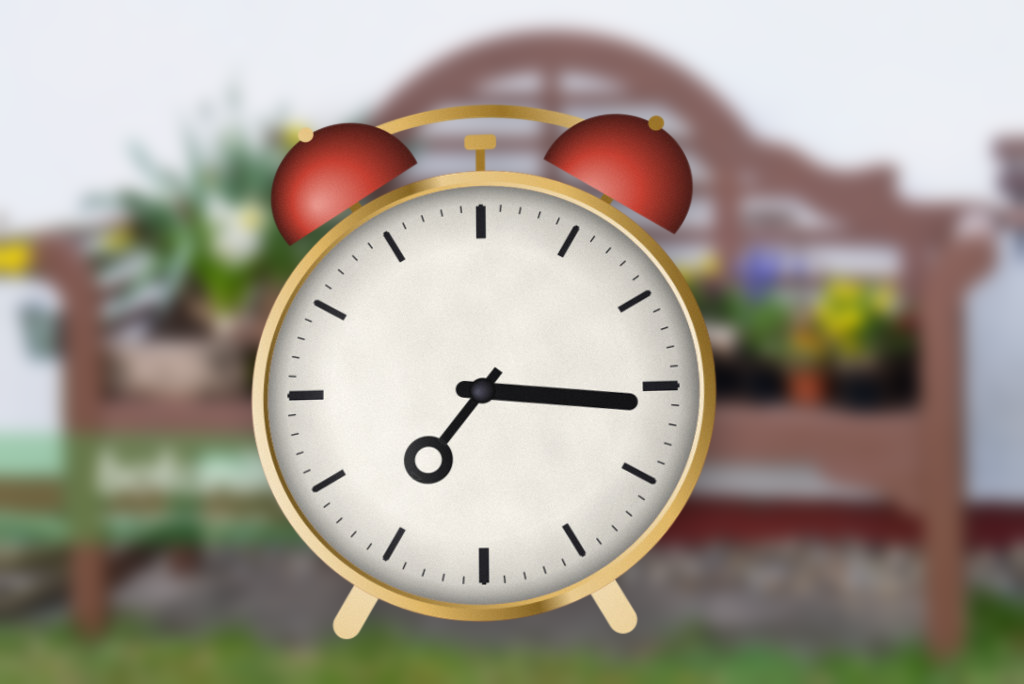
{"hour": 7, "minute": 16}
